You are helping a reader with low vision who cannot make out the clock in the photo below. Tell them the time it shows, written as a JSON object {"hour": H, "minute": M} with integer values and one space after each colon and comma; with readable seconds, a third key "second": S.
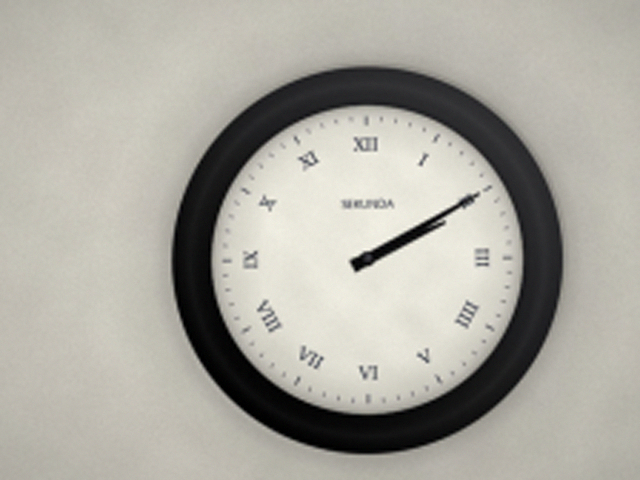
{"hour": 2, "minute": 10}
